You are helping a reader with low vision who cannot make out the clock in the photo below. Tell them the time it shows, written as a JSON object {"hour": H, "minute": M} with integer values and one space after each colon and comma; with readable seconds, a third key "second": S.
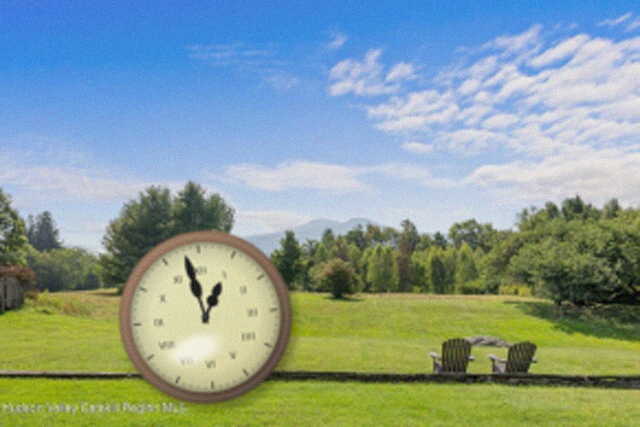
{"hour": 12, "minute": 58}
